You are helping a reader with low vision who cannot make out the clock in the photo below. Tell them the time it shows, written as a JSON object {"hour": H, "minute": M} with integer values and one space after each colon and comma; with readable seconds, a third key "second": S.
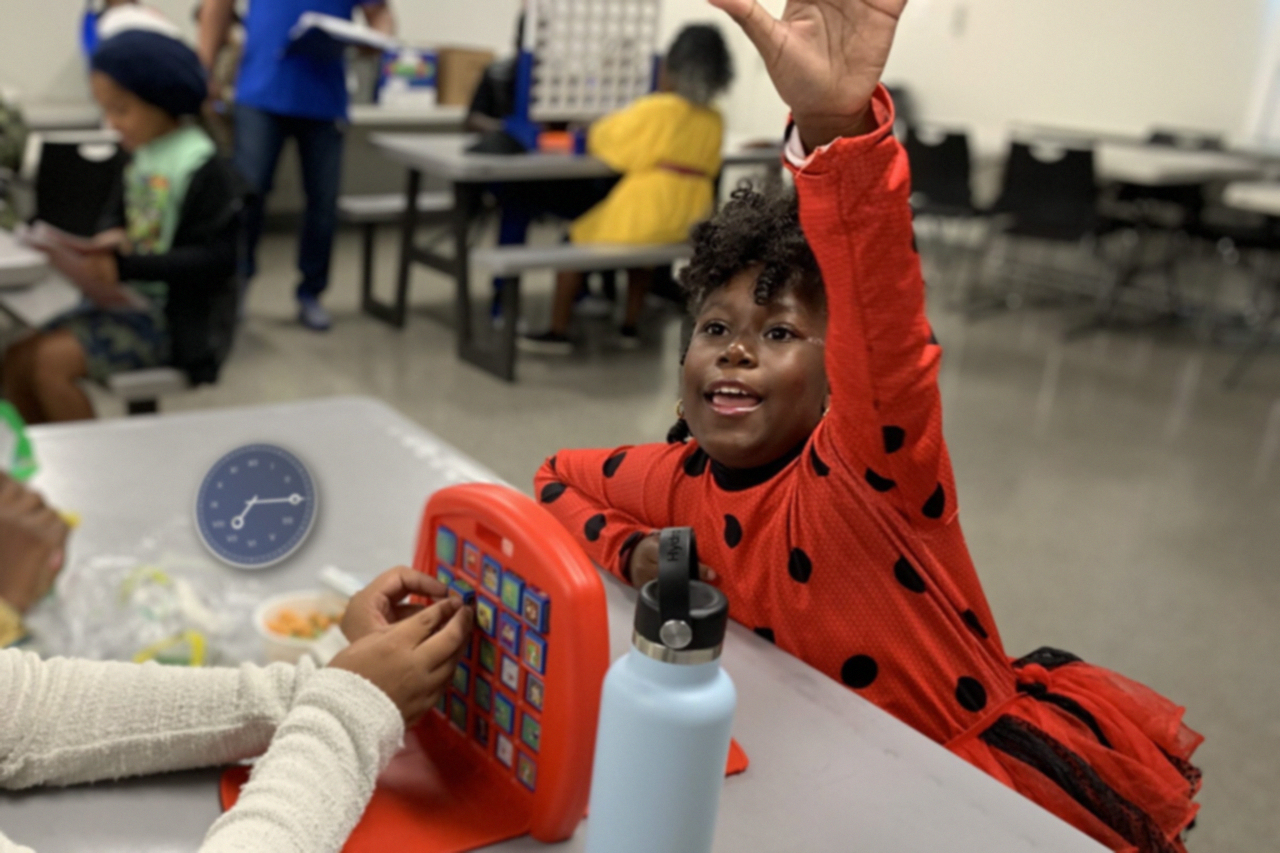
{"hour": 7, "minute": 15}
